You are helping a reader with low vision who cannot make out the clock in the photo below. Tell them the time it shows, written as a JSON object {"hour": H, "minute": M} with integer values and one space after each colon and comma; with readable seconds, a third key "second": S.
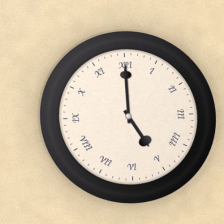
{"hour": 5, "minute": 0}
